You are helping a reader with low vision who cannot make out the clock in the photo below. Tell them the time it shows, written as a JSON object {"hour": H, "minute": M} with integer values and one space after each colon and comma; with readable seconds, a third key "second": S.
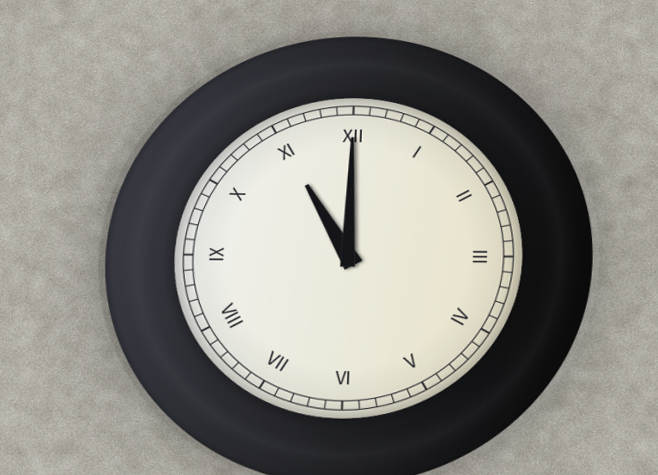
{"hour": 11, "minute": 0}
